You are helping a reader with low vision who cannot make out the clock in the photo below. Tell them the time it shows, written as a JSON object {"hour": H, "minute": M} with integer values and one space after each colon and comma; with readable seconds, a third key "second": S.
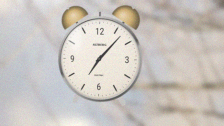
{"hour": 7, "minute": 7}
